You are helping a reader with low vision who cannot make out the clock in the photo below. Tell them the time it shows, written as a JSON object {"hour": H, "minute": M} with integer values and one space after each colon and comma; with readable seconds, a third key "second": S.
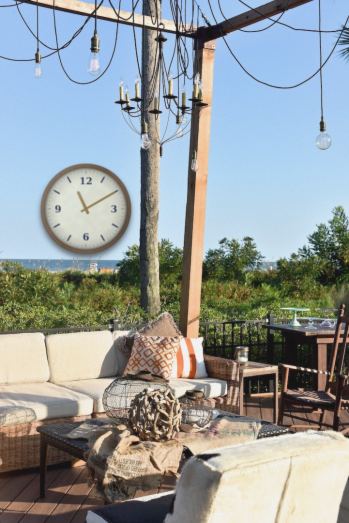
{"hour": 11, "minute": 10}
